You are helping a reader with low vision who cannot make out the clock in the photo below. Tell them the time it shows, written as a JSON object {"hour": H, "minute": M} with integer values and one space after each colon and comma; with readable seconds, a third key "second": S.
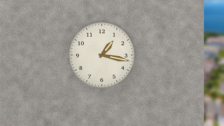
{"hour": 1, "minute": 17}
